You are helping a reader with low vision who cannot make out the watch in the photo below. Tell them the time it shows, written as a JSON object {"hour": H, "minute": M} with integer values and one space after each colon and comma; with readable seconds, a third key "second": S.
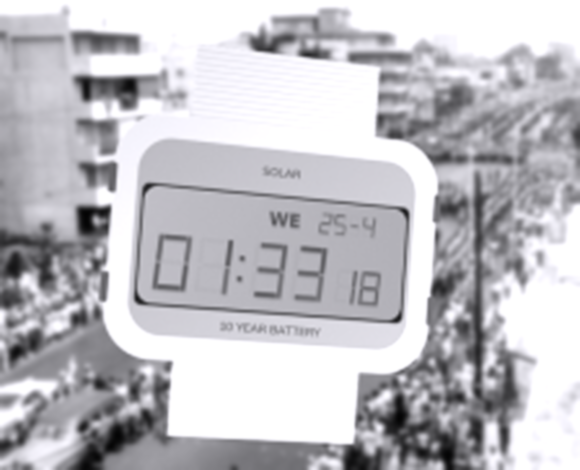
{"hour": 1, "minute": 33, "second": 18}
